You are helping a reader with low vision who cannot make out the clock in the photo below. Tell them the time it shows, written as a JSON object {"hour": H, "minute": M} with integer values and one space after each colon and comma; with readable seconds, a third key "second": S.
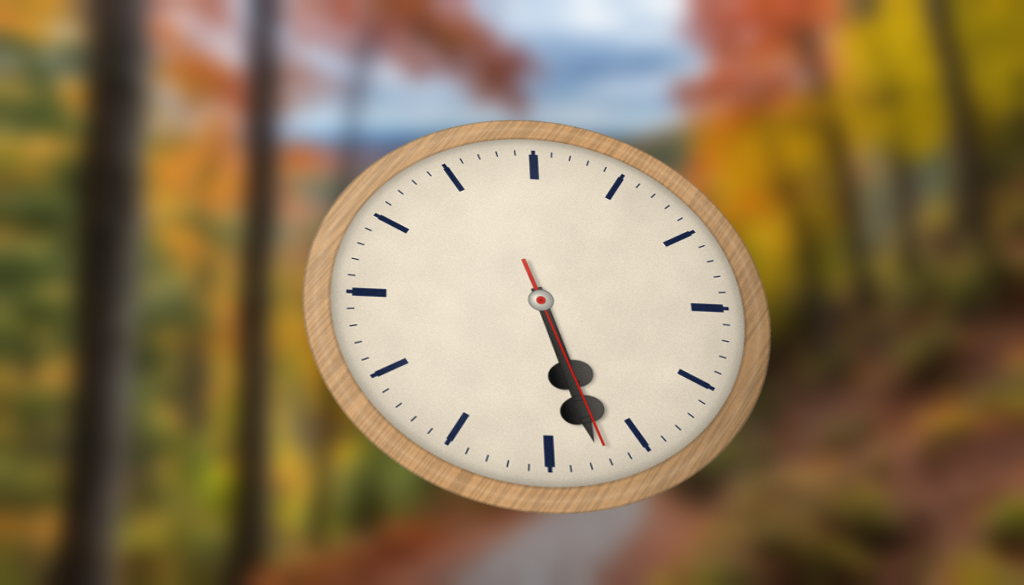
{"hour": 5, "minute": 27, "second": 27}
